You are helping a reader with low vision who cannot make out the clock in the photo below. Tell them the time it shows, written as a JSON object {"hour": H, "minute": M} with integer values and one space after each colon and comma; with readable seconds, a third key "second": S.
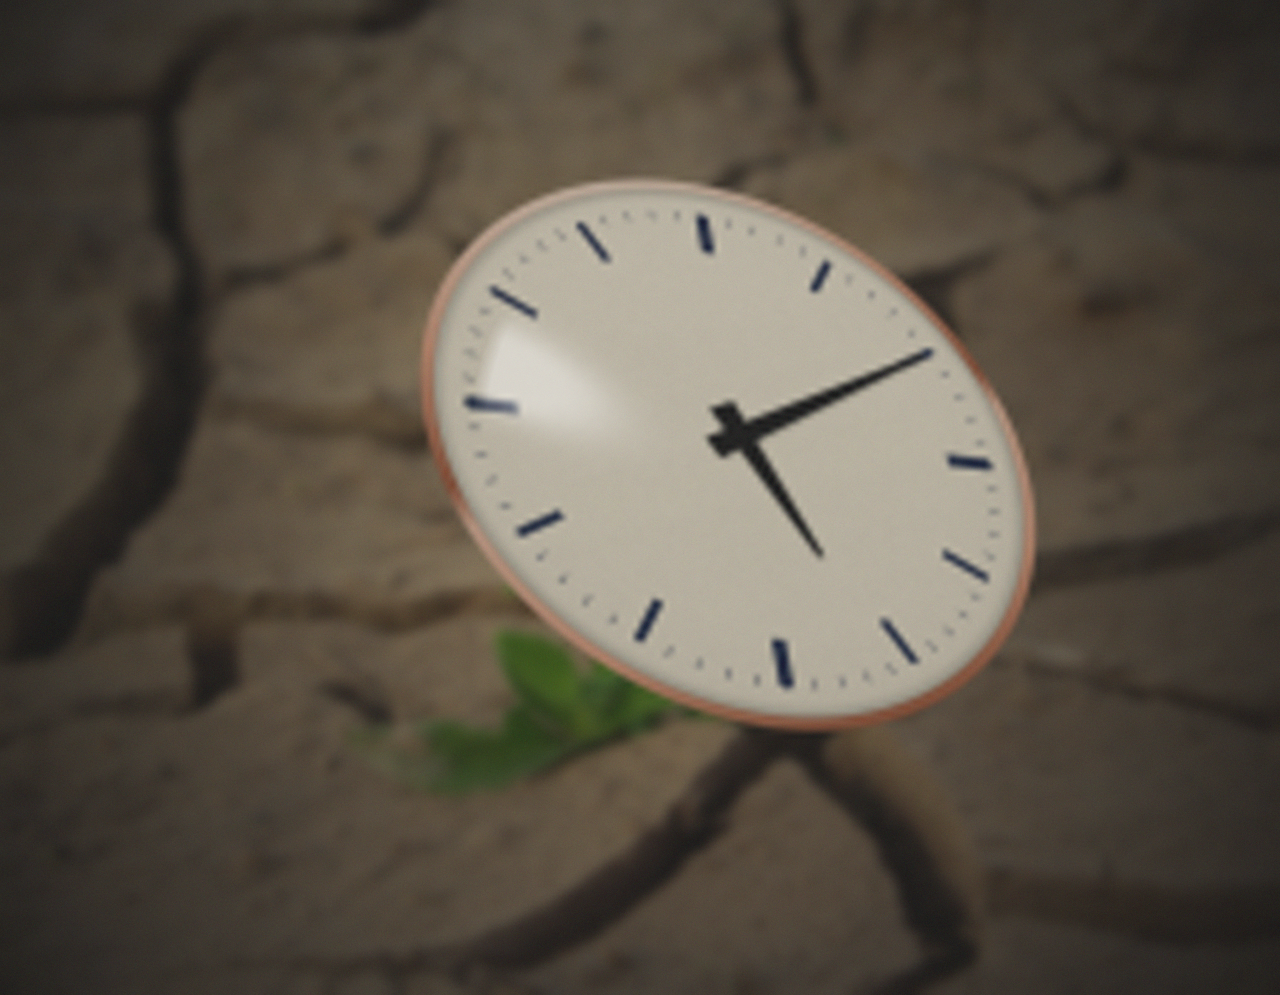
{"hour": 5, "minute": 10}
